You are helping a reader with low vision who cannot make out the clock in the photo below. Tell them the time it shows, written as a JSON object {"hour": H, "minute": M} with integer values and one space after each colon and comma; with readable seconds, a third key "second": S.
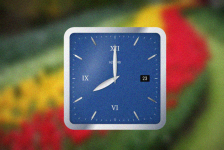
{"hour": 8, "minute": 0}
